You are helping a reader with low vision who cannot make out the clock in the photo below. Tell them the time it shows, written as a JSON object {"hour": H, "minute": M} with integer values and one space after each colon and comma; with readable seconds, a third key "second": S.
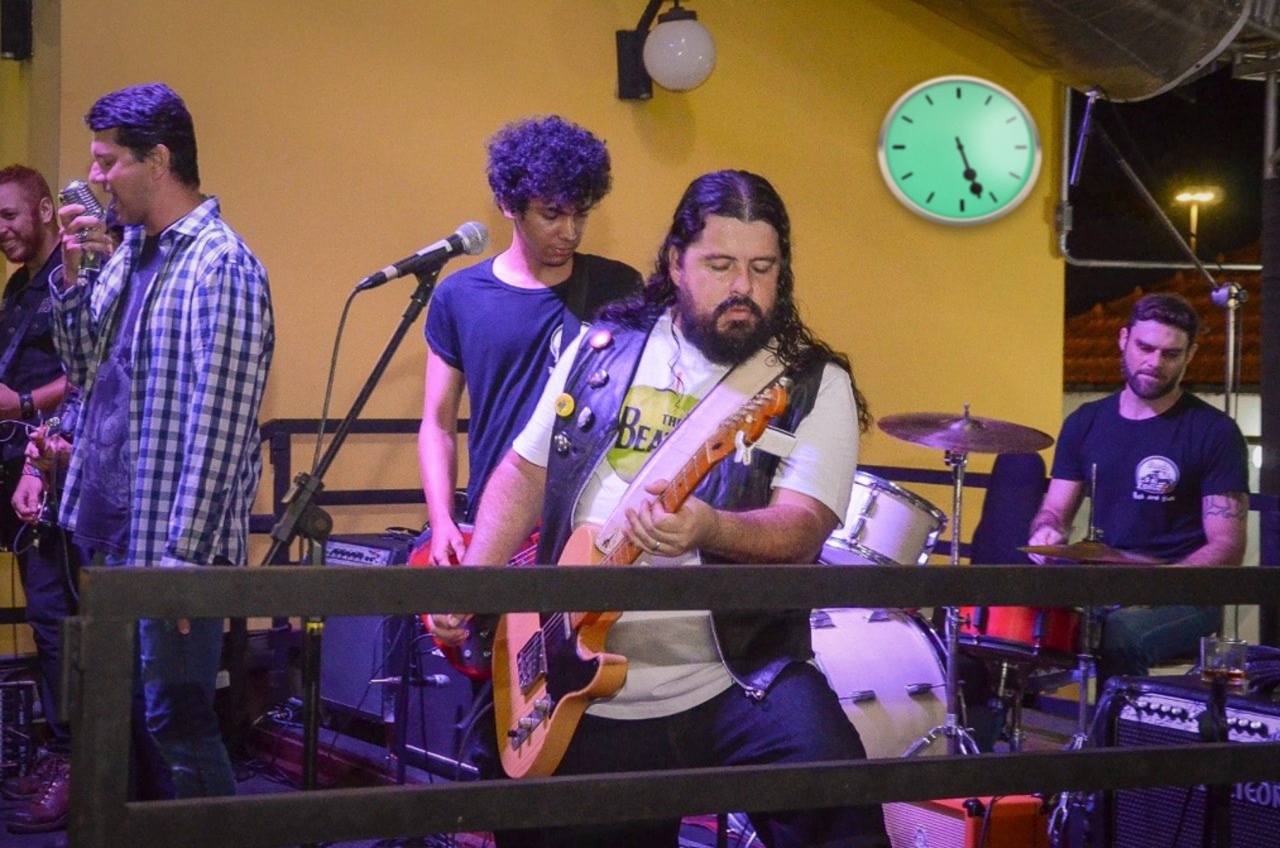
{"hour": 5, "minute": 27}
